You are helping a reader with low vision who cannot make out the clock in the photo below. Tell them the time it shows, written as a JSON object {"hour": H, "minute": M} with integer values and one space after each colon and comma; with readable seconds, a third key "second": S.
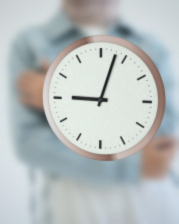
{"hour": 9, "minute": 3}
